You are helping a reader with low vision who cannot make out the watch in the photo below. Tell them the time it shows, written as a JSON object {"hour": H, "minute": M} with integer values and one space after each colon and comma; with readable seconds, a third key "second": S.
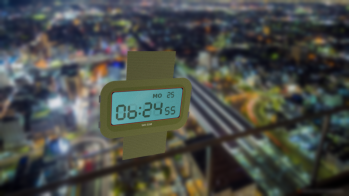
{"hour": 6, "minute": 24, "second": 55}
